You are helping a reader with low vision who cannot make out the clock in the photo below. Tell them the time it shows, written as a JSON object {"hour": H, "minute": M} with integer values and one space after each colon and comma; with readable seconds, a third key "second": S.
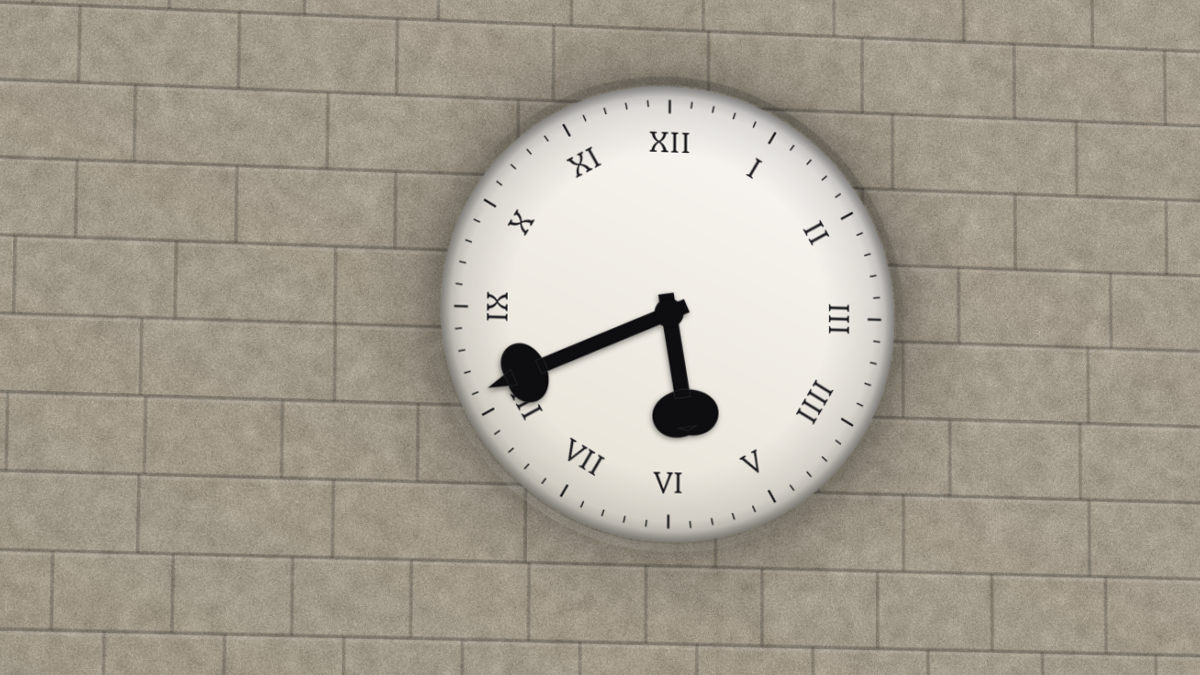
{"hour": 5, "minute": 41}
